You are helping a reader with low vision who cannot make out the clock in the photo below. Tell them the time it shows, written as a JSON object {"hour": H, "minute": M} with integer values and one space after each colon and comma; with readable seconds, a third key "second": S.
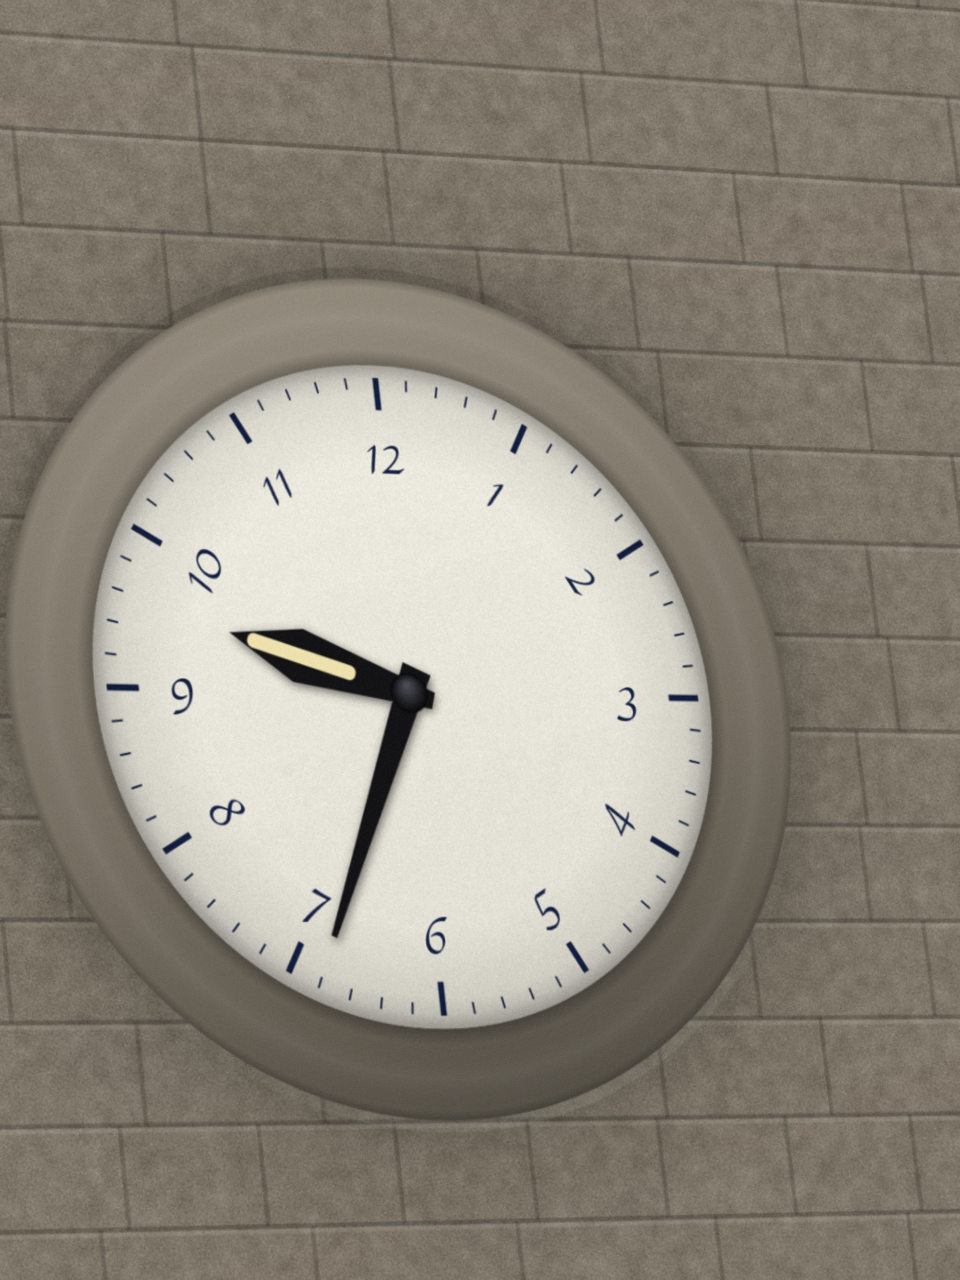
{"hour": 9, "minute": 34}
